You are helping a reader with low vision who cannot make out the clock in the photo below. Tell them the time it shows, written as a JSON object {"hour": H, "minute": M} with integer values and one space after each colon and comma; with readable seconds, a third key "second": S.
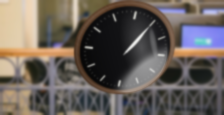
{"hour": 1, "minute": 5}
